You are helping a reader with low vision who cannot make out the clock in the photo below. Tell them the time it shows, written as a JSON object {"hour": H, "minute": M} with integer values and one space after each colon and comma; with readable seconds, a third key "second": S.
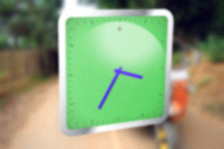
{"hour": 3, "minute": 35}
